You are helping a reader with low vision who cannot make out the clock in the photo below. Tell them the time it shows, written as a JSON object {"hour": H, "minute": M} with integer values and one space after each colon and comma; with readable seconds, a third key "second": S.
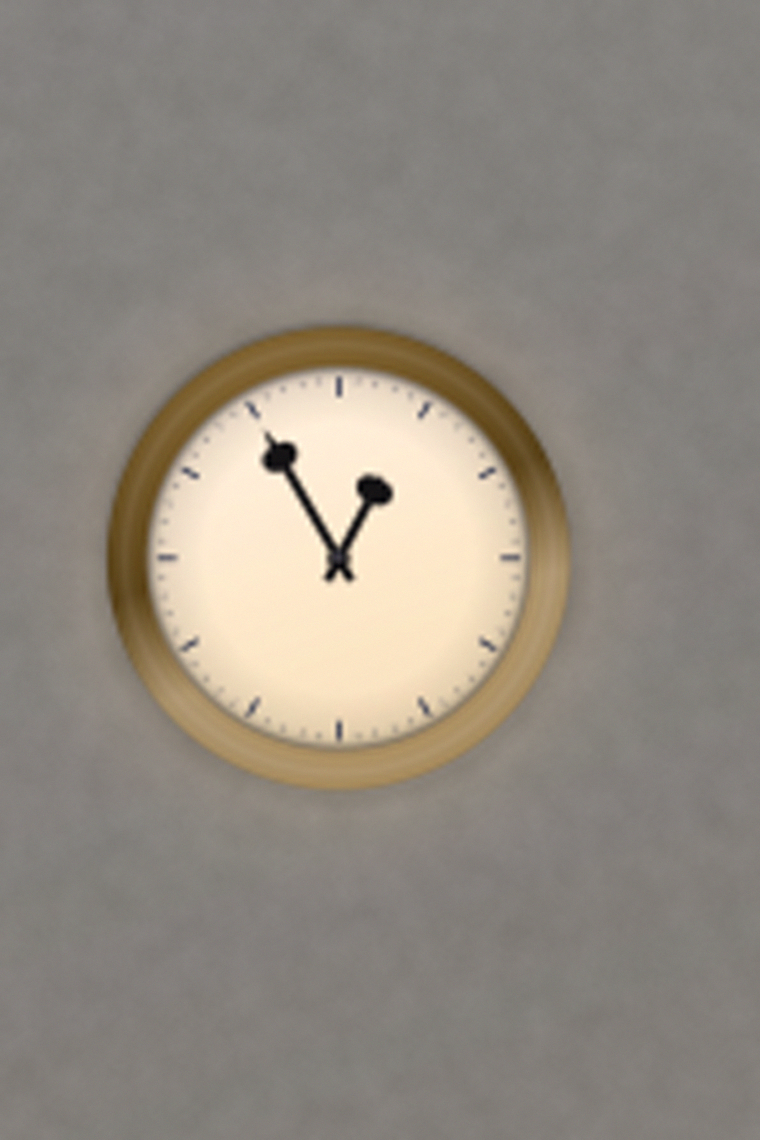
{"hour": 12, "minute": 55}
